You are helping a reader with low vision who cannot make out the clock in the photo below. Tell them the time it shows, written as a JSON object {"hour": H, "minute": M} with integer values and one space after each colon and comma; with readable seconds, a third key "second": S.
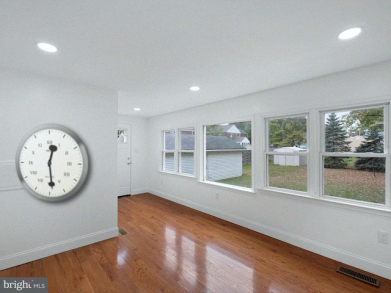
{"hour": 12, "minute": 29}
